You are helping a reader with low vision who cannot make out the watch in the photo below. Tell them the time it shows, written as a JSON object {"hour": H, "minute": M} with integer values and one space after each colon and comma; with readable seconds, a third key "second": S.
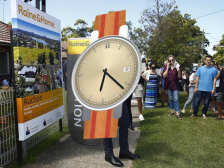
{"hour": 6, "minute": 22}
